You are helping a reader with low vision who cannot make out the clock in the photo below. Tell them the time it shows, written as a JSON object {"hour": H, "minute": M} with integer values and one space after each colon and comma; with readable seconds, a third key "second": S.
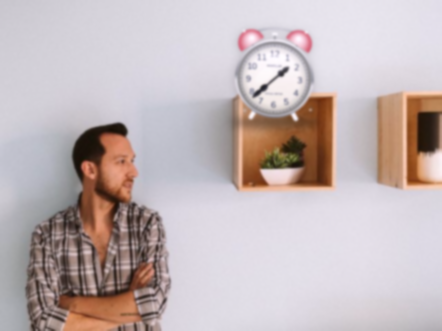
{"hour": 1, "minute": 38}
